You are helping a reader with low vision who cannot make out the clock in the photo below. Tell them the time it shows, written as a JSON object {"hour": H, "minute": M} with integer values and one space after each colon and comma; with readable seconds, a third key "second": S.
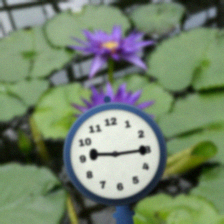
{"hour": 9, "minute": 15}
